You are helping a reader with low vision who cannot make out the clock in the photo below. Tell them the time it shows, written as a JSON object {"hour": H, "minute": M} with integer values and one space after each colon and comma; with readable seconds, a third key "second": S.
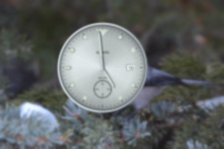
{"hour": 4, "minute": 59}
